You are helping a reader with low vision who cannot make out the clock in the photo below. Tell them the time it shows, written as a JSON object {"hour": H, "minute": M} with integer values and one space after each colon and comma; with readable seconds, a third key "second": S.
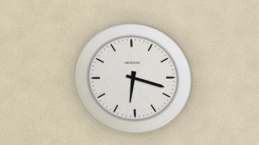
{"hour": 6, "minute": 18}
